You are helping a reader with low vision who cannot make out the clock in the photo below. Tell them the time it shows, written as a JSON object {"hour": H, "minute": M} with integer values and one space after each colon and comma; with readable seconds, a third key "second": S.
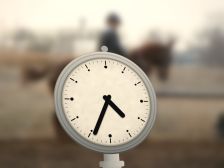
{"hour": 4, "minute": 34}
